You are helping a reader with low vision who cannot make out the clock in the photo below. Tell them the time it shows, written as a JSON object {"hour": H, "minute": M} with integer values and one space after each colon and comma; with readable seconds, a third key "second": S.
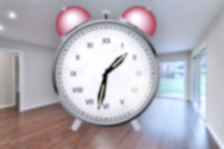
{"hour": 1, "minute": 32}
